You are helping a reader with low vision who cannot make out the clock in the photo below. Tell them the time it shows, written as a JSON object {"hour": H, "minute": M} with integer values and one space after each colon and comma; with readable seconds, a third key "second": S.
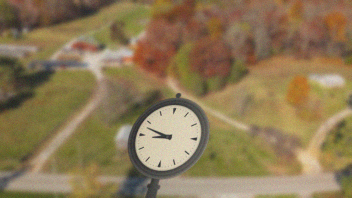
{"hour": 8, "minute": 48}
